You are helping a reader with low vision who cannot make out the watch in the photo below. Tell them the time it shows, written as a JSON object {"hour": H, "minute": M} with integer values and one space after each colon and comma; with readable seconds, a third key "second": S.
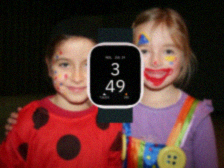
{"hour": 3, "minute": 49}
